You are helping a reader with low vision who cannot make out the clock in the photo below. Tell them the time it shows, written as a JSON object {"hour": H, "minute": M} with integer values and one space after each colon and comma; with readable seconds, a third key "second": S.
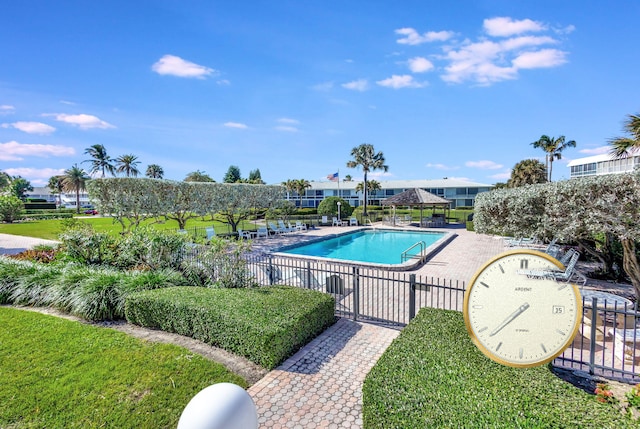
{"hour": 7, "minute": 38}
